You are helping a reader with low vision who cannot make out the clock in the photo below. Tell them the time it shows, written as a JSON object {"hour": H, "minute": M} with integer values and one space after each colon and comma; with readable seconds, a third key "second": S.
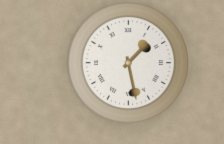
{"hour": 1, "minute": 28}
